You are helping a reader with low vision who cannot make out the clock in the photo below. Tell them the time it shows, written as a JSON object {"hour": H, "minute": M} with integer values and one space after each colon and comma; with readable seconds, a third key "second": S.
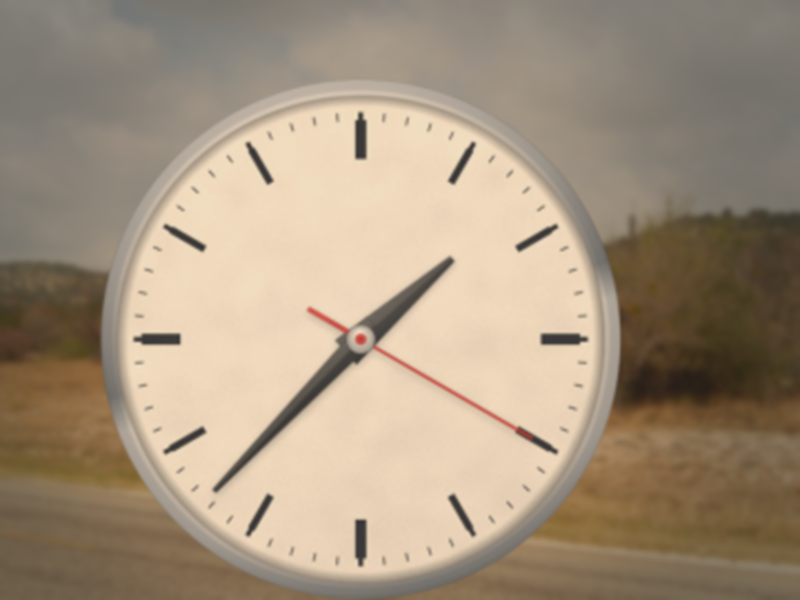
{"hour": 1, "minute": 37, "second": 20}
